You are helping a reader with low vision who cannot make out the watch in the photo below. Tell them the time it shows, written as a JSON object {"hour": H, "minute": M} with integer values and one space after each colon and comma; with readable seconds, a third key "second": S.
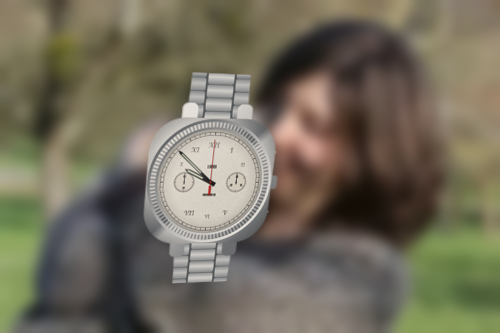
{"hour": 9, "minute": 52}
